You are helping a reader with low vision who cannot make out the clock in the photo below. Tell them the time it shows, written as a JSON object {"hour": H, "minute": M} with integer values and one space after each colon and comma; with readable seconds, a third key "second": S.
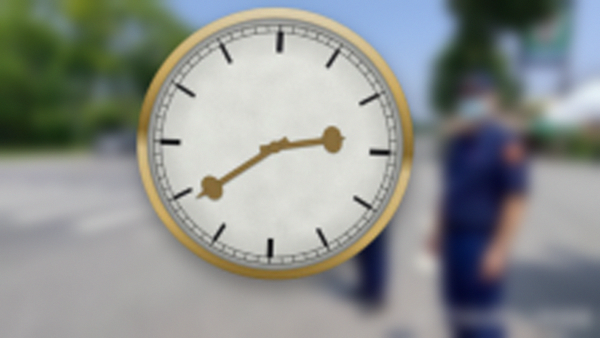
{"hour": 2, "minute": 39}
